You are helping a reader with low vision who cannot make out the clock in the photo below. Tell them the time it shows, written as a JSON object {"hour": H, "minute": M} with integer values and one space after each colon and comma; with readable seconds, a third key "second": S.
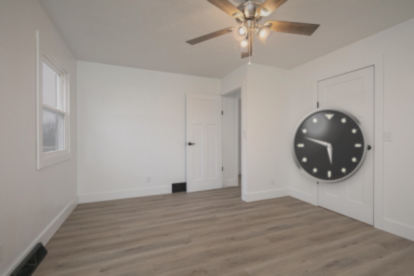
{"hour": 5, "minute": 48}
